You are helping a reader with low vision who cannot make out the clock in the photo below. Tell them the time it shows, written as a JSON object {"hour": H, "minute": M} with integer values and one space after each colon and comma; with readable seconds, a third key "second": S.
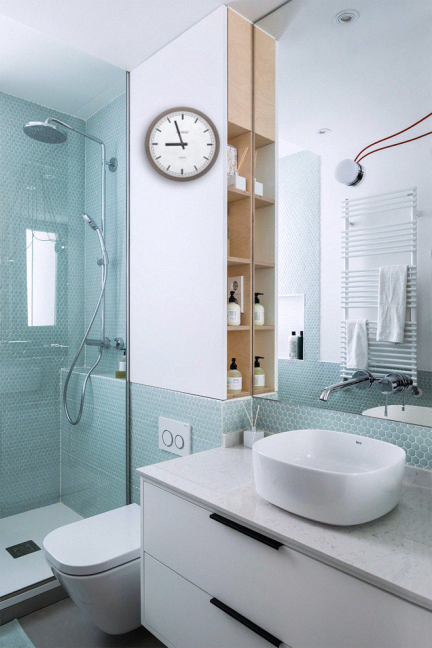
{"hour": 8, "minute": 57}
